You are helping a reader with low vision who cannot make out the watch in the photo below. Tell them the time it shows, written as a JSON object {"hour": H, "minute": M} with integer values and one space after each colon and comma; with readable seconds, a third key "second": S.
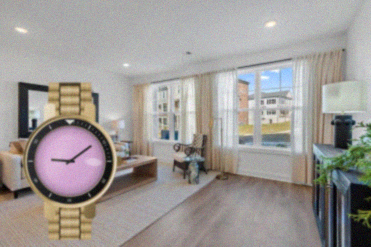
{"hour": 9, "minute": 9}
